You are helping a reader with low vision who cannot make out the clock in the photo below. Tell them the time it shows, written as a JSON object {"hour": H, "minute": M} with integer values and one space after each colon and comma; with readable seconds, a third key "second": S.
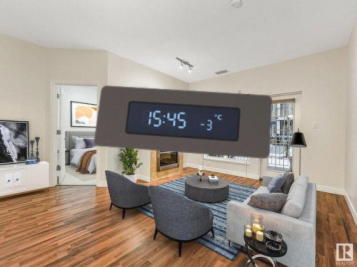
{"hour": 15, "minute": 45}
